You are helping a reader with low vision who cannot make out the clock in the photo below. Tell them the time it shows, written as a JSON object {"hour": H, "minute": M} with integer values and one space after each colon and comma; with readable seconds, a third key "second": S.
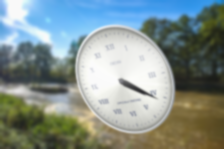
{"hour": 4, "minute": 21}
